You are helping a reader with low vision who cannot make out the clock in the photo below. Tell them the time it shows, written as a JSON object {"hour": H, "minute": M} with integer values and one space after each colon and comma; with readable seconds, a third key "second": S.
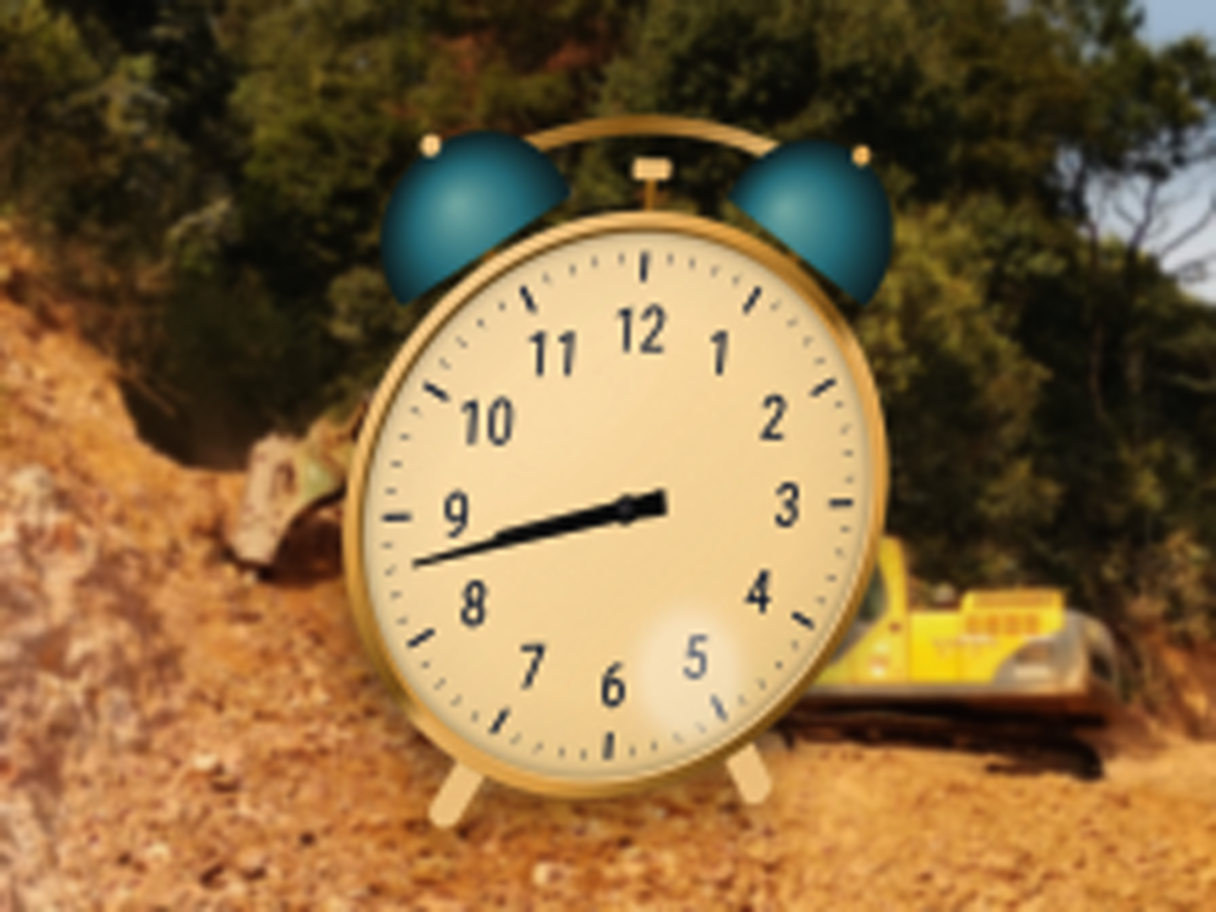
{"hour": 8, "minute": 43}
